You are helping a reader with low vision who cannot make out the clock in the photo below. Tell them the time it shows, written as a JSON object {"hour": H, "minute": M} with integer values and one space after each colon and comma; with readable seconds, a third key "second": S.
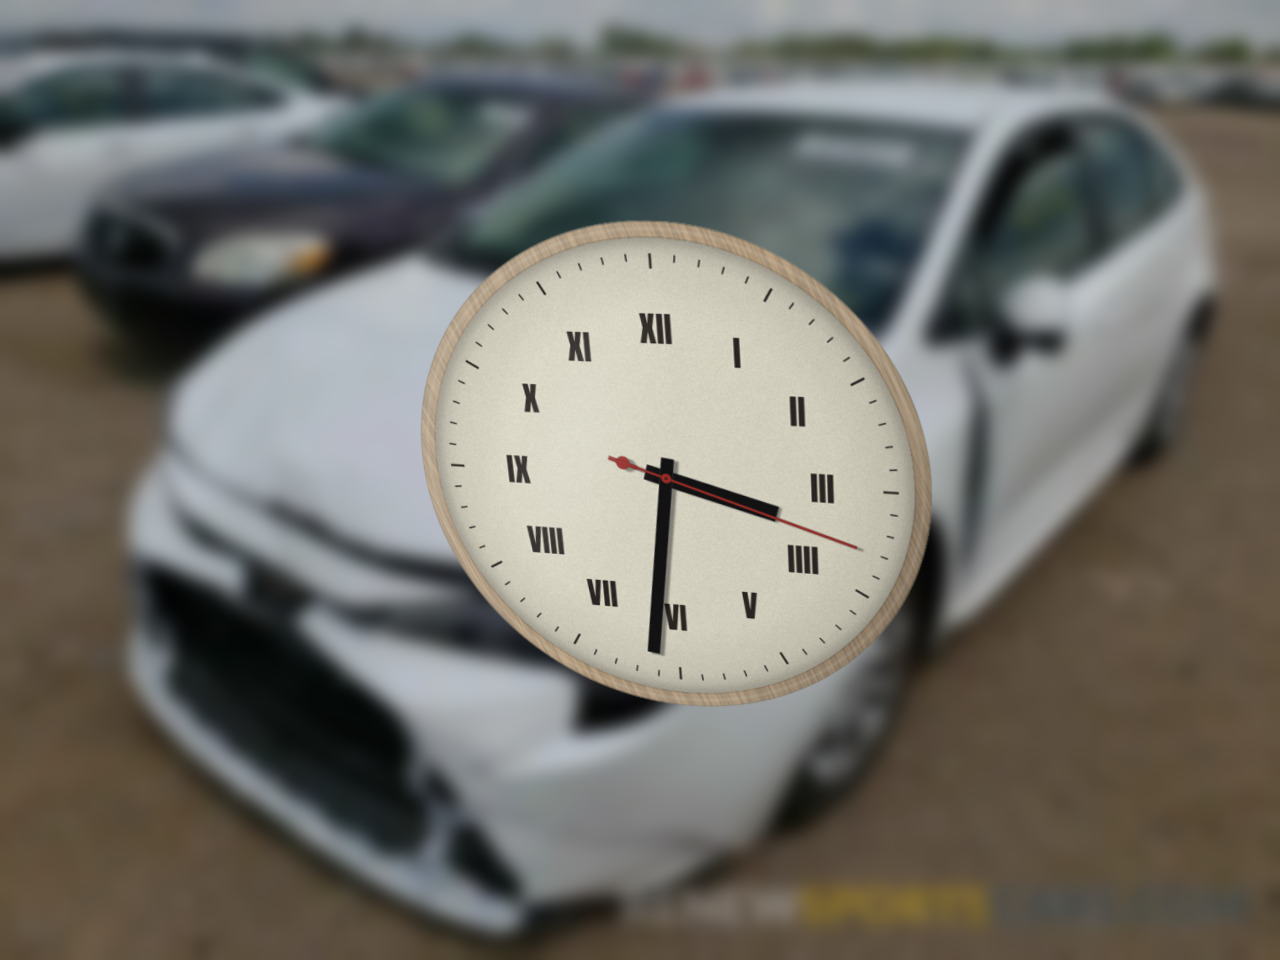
{"hour": 3, "minute": 31, "second": 18}
